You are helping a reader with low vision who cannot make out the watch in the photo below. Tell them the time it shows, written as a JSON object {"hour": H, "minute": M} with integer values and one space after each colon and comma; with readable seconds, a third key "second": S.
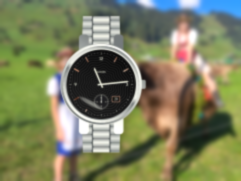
{"hour": 11, "minute": 14}
